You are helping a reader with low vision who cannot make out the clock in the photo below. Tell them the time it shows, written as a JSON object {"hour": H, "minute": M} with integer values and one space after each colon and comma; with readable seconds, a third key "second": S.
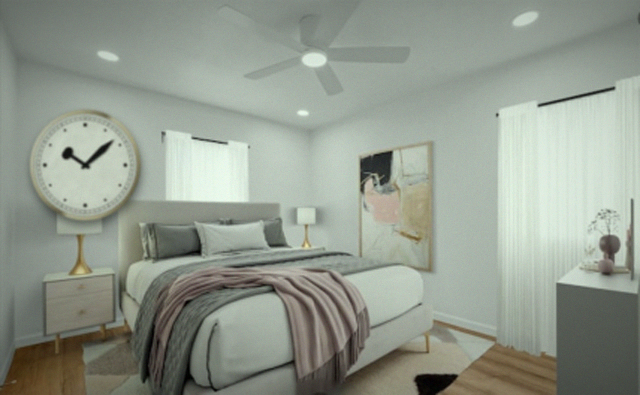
{"hour": 10, "minute": 8}
